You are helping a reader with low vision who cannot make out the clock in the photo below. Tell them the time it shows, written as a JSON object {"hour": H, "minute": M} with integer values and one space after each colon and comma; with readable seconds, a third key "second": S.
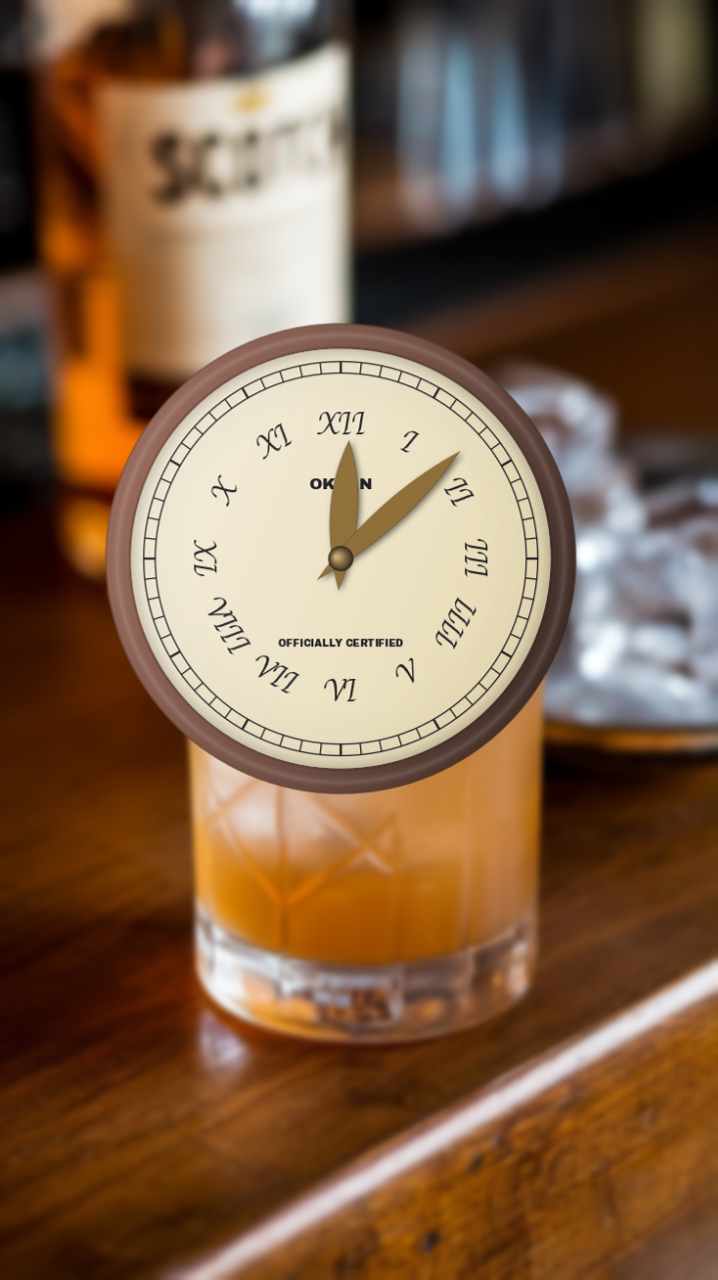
{"hour": 12, "minute": 8}
